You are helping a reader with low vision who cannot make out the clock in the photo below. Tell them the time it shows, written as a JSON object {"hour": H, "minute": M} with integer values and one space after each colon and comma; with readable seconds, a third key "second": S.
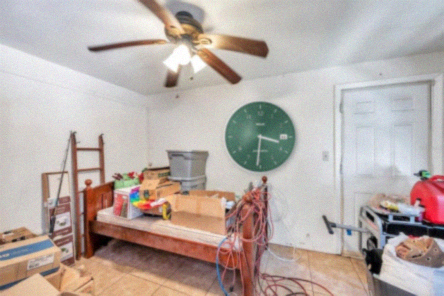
{"hour": 3, "minute": 31}
